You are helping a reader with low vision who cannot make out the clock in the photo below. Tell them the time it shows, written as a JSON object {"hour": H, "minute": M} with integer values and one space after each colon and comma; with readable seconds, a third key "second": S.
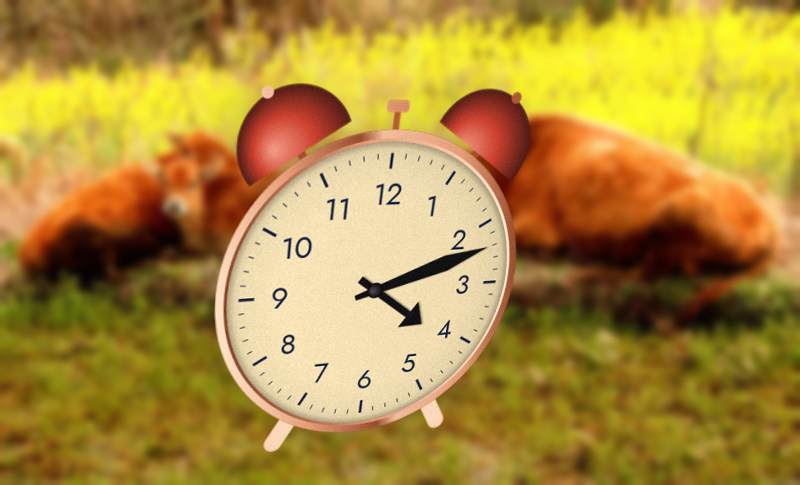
{"hour": 4, "minute": 12}
